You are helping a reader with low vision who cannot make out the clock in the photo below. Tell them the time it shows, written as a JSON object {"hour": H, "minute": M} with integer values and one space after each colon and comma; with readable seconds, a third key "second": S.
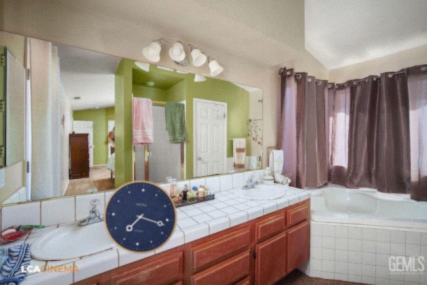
{"hour": 7, "minute": 17}
